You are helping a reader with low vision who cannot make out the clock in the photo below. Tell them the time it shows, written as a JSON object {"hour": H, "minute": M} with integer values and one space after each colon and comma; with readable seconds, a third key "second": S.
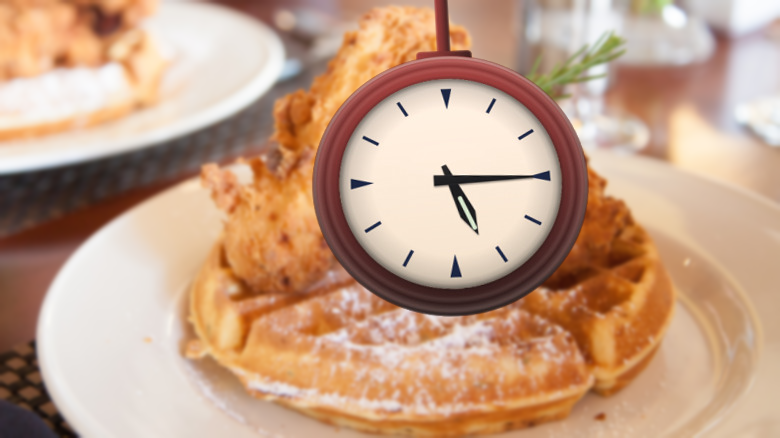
{"hour": 5, "minute": 15}
